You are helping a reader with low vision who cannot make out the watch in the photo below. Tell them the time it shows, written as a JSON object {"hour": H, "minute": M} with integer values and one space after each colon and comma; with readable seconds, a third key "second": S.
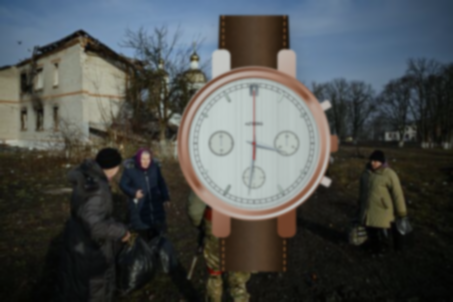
{"hour": 3, "minute": 31}
